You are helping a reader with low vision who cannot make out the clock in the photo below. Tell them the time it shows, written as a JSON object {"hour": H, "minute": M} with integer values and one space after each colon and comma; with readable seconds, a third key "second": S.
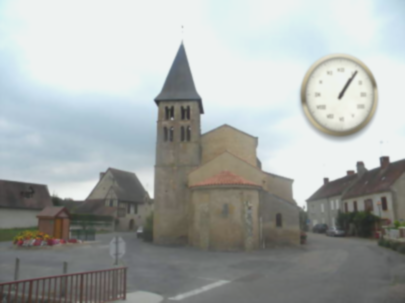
{"hour": 1, "minute": 6}
